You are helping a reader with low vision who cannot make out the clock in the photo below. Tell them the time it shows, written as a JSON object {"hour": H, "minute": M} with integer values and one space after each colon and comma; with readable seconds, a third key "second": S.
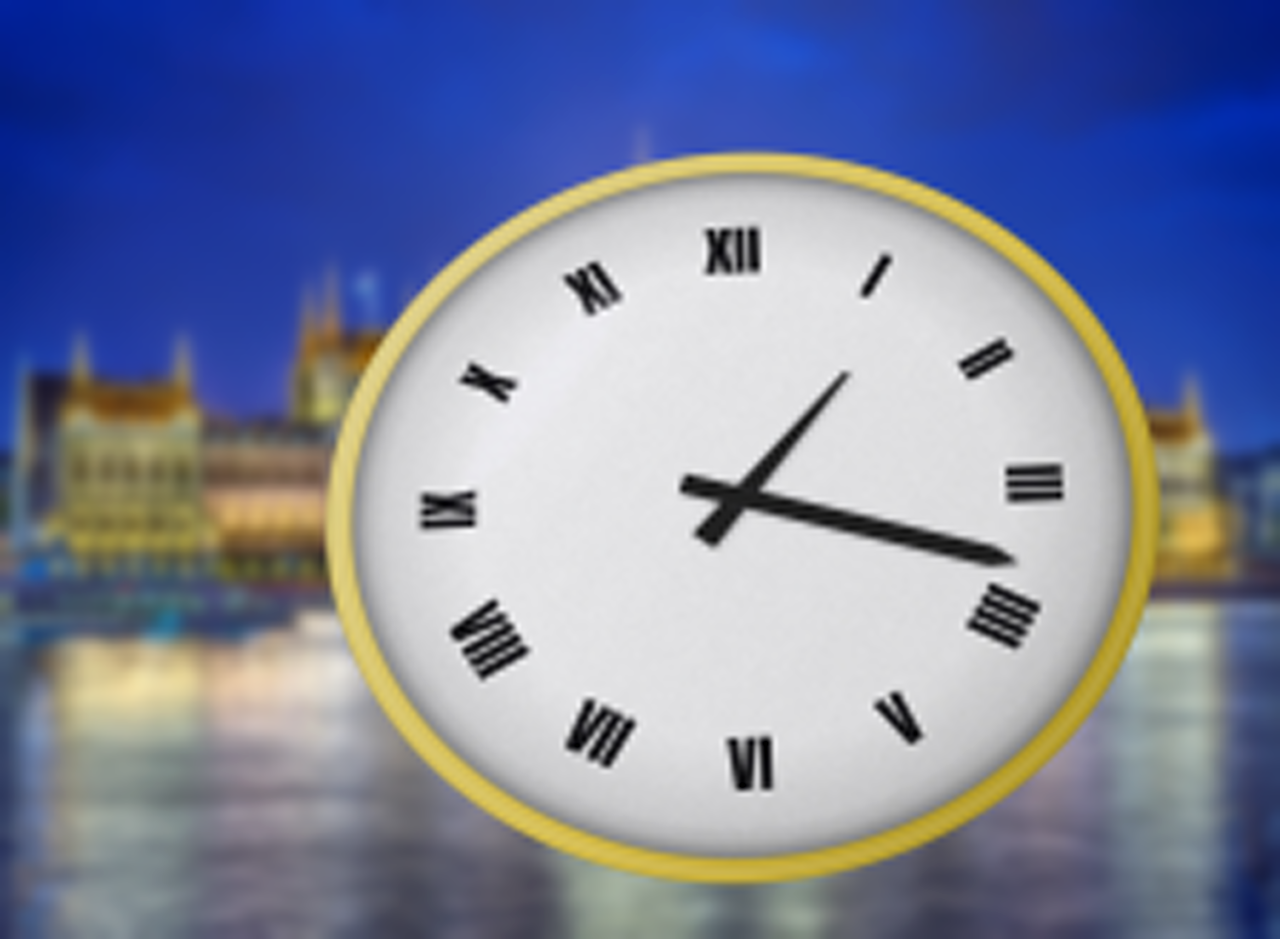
{"hour": 1, "minute": 18}
